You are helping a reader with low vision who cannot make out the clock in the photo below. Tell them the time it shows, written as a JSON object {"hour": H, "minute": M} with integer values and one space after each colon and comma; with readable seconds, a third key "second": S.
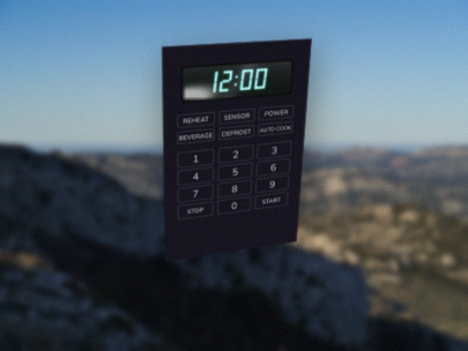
{"hour": 12, "minute": 0}
